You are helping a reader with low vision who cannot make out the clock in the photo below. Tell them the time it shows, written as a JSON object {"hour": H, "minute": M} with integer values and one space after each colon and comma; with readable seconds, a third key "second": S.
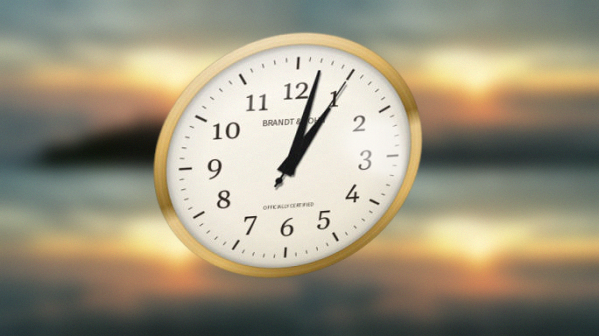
{"hour": 1, "minute": 2, "second": 5}
